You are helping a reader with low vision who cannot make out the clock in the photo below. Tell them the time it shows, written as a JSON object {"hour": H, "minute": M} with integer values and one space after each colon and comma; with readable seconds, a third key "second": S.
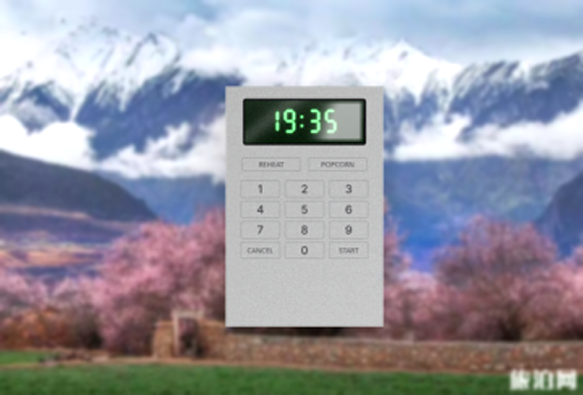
{"hour": 19, "minute": 35}
